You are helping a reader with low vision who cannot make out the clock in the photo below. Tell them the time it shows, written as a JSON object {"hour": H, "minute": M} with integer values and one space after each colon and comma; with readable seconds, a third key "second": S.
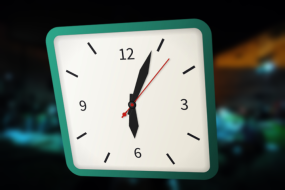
{"hour": 6, "minute": 4, "second": 7}
